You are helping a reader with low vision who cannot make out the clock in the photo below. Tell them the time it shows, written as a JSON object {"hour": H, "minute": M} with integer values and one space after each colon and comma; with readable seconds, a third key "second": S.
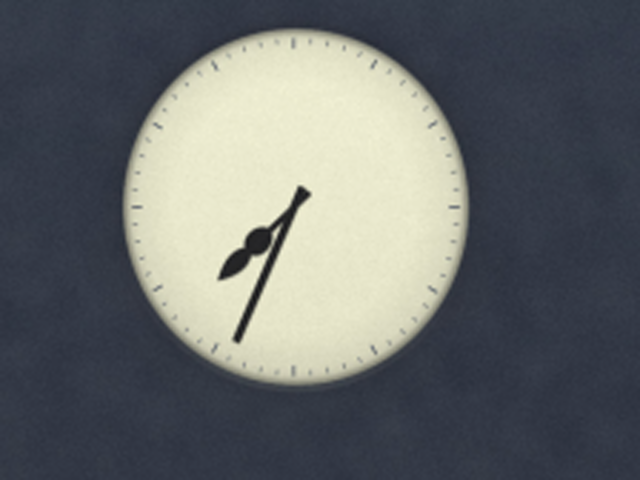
{"hour": 7, "minute": 34}
